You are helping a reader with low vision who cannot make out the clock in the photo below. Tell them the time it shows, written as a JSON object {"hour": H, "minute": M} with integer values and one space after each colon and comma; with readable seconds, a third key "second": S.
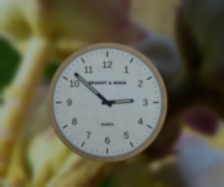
{"hour": 2, "minute": 52}
